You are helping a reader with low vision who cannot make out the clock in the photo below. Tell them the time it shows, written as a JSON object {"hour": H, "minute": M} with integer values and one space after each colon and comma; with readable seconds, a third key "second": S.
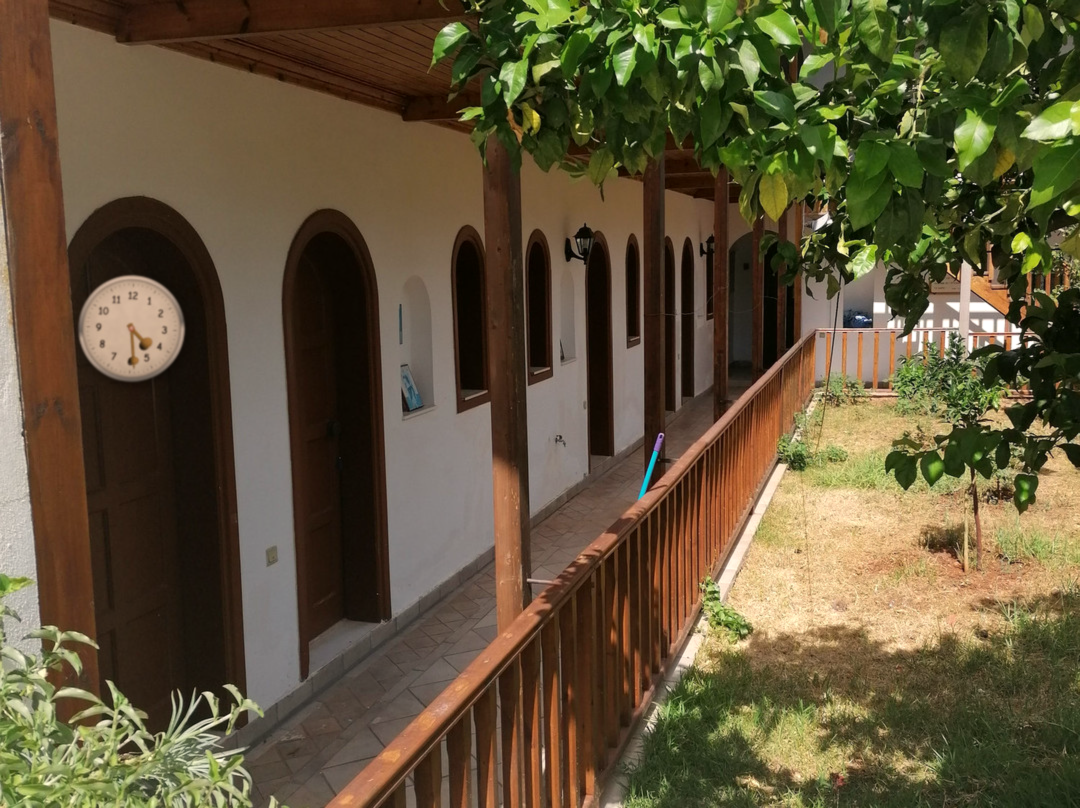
{"hour": 4, "minute": 29}
